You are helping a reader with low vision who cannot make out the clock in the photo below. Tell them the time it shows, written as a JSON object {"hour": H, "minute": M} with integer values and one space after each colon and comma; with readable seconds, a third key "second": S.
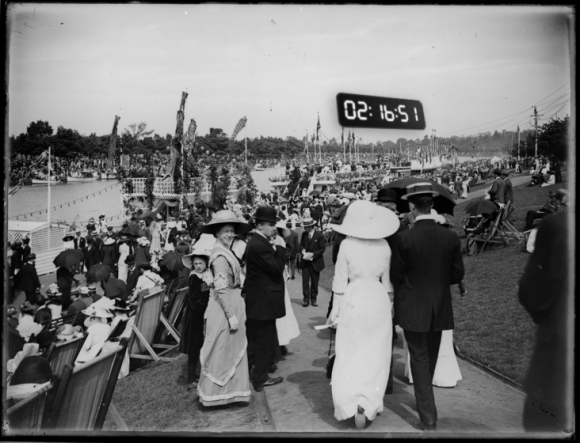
{"hour": 2, "minute": 16, "second": 51}
